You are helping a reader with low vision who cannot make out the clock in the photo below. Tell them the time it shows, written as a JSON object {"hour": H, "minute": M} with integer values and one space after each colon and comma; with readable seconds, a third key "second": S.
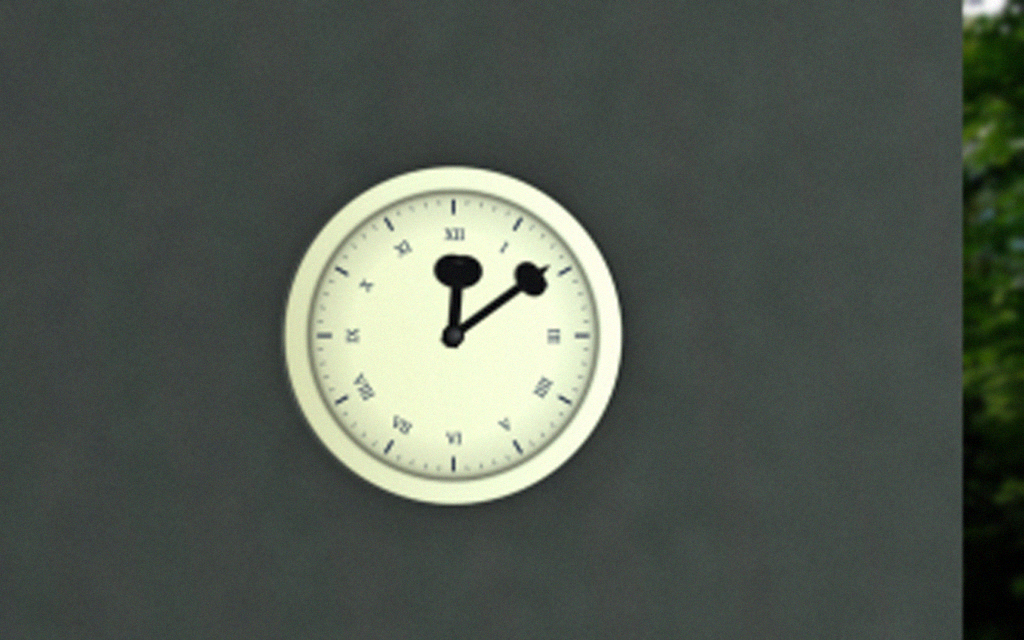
{"hour": 12, "minute": 9}
